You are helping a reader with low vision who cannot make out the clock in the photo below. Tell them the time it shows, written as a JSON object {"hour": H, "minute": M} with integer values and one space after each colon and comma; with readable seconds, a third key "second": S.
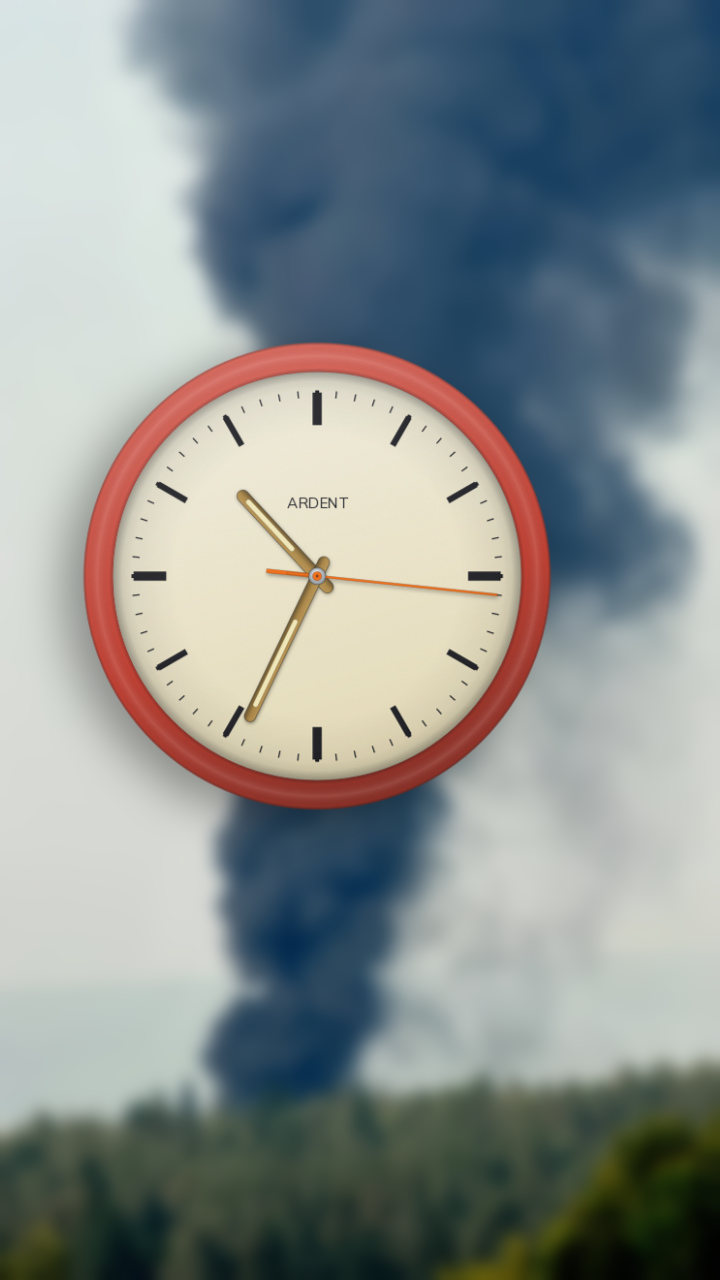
{"hour": 10, "minute": 34, "second": 16}
